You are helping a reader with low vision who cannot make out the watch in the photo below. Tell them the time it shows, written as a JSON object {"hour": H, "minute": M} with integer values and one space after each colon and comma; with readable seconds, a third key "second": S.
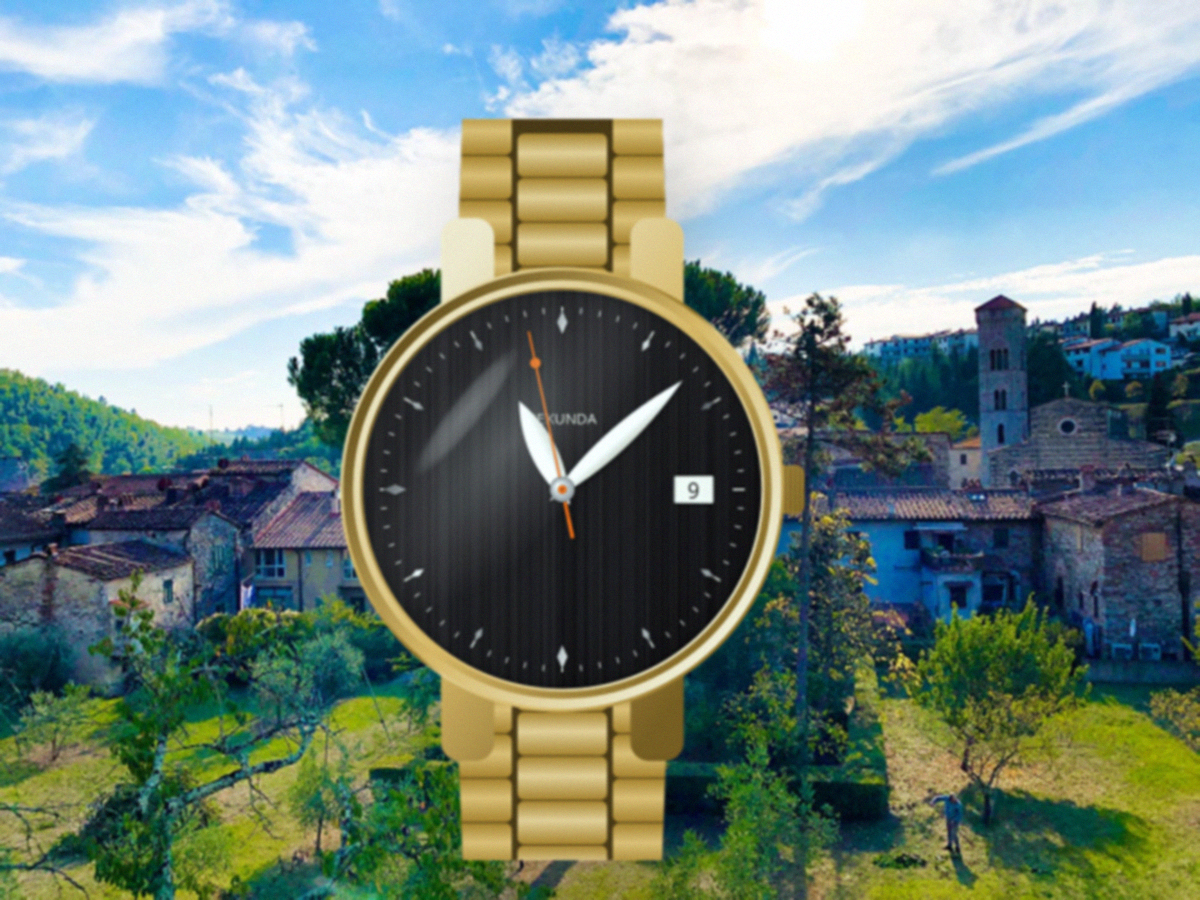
{"hour": 11, "minute": 7, "second": 58}
